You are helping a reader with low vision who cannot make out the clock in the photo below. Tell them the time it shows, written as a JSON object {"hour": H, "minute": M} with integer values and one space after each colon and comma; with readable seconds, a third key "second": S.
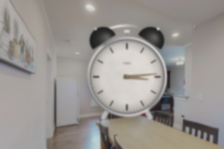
{"hour": 3, "minute": 14}
